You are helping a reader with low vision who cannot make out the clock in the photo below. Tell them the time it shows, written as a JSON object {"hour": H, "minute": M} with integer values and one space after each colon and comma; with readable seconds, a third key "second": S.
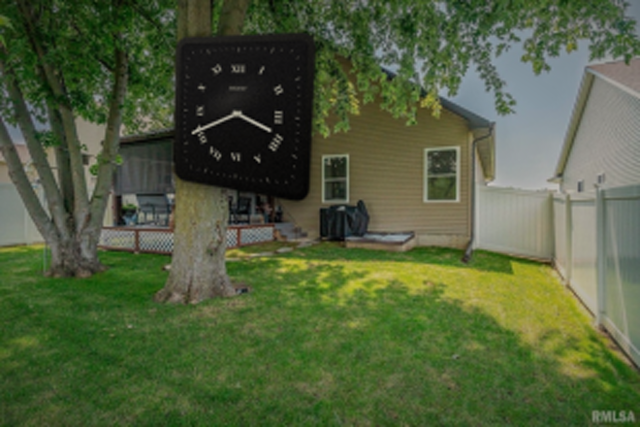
{"hour": 3, "minute": 41}
